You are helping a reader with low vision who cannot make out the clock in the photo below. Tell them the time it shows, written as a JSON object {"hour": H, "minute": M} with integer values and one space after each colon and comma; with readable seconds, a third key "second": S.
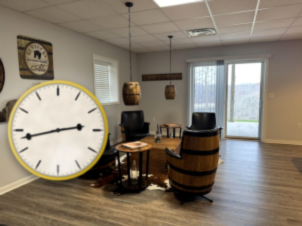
{"hour": 2, "minute": 43}
